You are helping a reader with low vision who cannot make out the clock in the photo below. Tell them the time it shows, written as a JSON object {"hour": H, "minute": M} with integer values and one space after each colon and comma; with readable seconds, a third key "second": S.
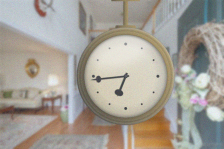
{"hour": 6, "minute": 44}
